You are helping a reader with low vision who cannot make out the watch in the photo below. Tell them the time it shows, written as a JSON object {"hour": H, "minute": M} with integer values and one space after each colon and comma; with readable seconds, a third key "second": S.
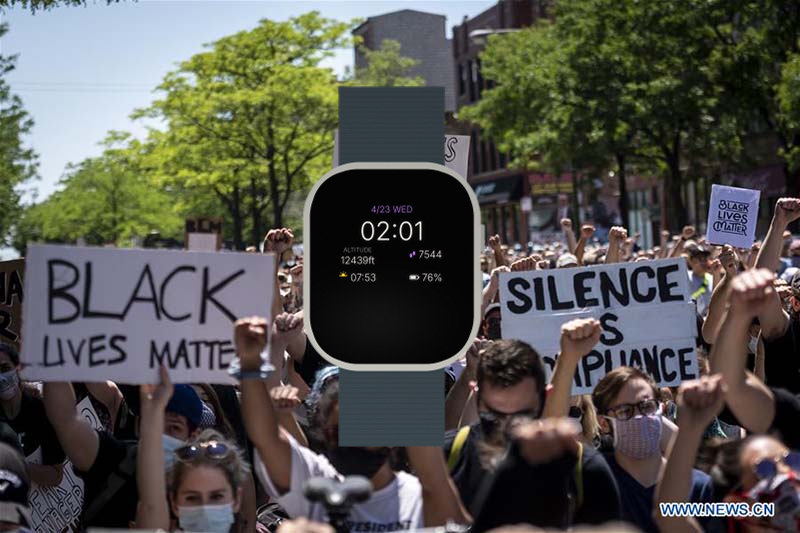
{"hour": 2, "minute": 1}
